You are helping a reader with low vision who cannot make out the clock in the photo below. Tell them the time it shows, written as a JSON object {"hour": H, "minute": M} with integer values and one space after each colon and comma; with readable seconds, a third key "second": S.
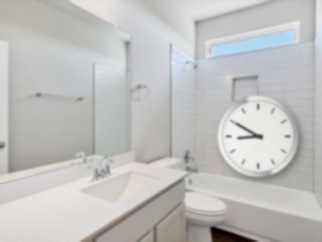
{"hour": 8, "minute": 50}
